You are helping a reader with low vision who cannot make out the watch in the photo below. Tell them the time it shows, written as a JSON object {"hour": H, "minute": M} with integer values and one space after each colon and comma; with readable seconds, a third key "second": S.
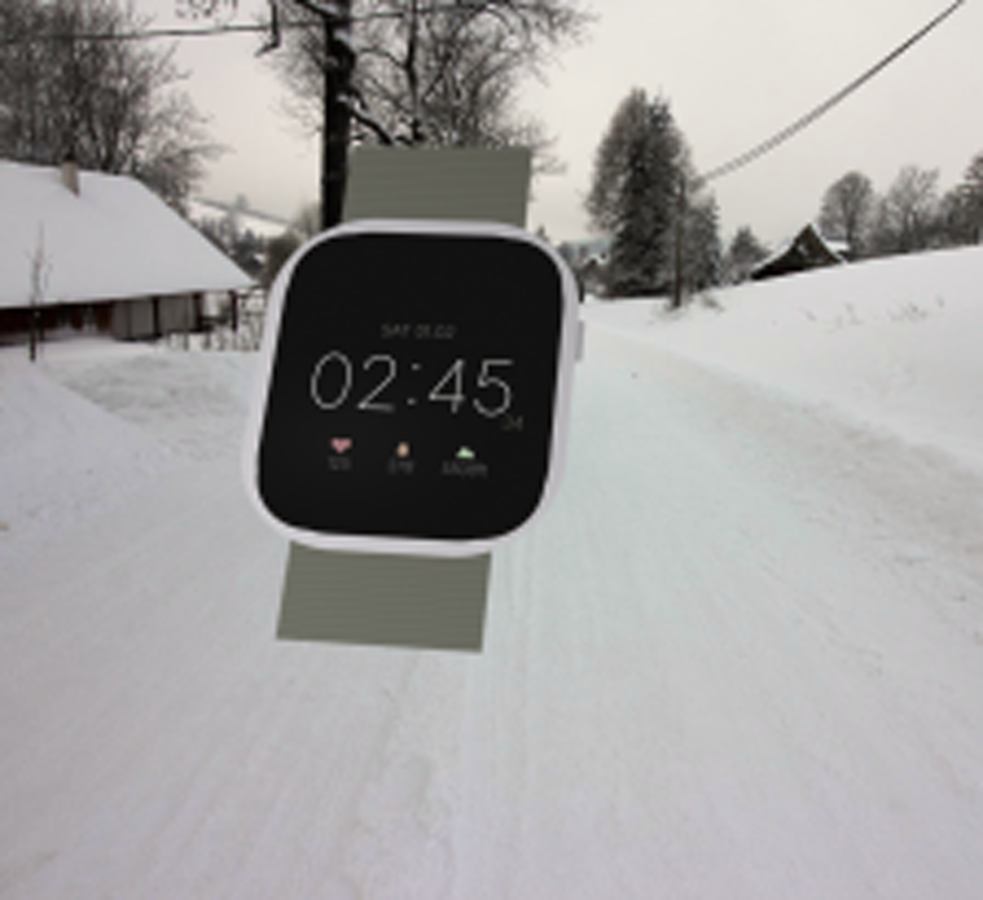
{"hour": 2, "minute": 45}
